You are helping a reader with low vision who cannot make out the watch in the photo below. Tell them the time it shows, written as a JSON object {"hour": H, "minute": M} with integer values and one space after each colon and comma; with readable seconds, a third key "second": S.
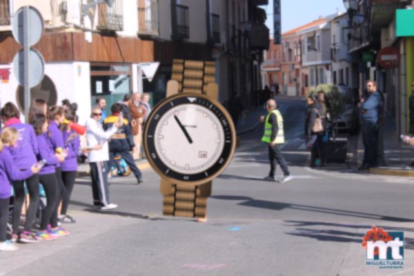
{"hour": 10, "minute": 54}
